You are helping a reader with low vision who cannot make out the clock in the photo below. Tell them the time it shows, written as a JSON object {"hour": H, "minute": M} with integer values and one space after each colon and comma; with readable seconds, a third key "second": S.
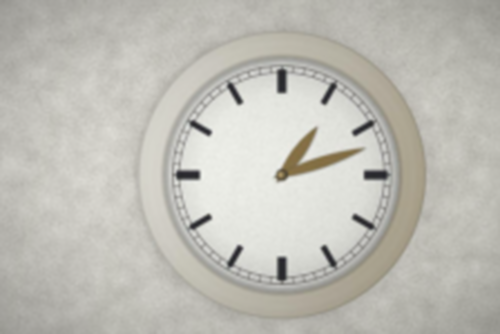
{"hour": 1, "minute": 12}
